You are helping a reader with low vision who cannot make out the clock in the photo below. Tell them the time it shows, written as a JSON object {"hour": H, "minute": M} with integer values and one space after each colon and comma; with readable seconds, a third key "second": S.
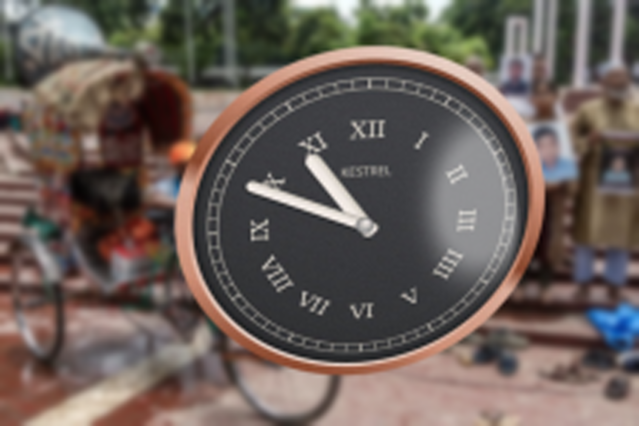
{"hour": 10, "minute": 49}
